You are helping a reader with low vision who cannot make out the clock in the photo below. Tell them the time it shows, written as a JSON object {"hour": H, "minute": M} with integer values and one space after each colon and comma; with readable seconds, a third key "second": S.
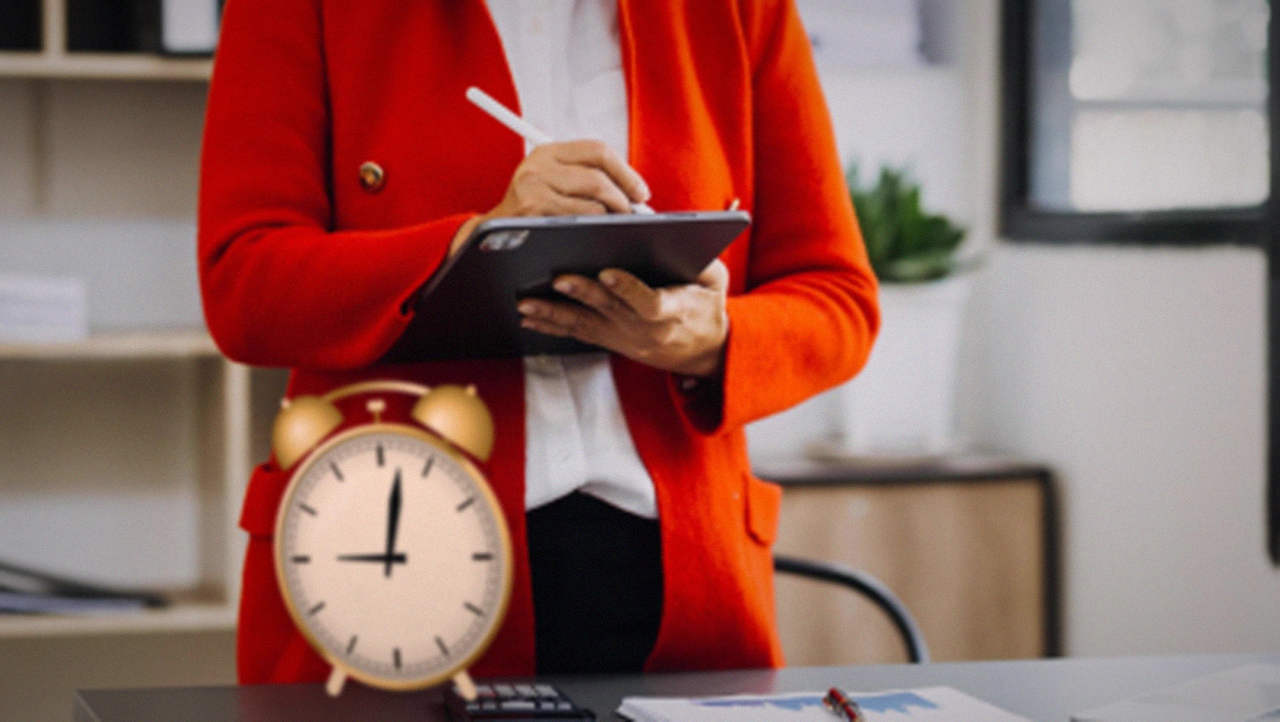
{"hour": 9, "minute": 2}
